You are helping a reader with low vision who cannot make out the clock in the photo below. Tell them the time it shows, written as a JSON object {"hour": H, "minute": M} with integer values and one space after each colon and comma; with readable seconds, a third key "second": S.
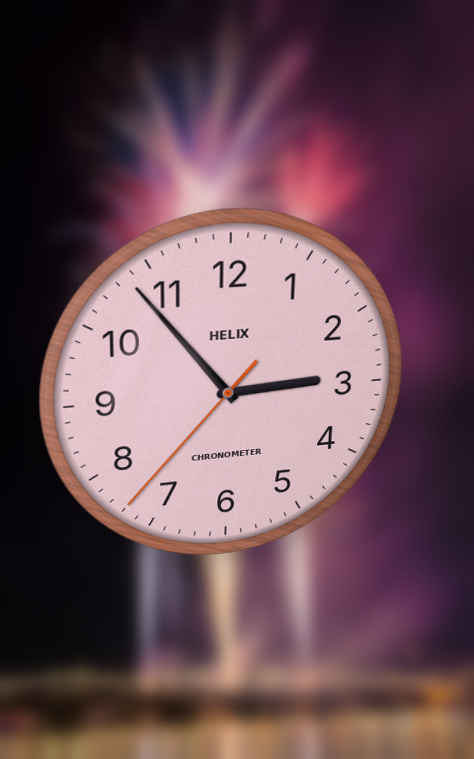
{"hour": 2, "minute": 53, "second": 37}
